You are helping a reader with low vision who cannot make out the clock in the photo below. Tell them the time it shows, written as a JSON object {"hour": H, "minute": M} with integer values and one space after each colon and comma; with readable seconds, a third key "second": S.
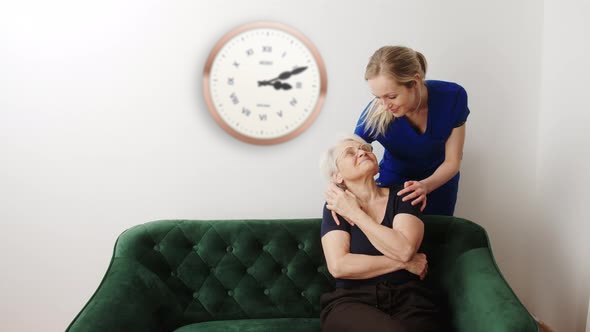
{"hour": 3, "minute": 11}
